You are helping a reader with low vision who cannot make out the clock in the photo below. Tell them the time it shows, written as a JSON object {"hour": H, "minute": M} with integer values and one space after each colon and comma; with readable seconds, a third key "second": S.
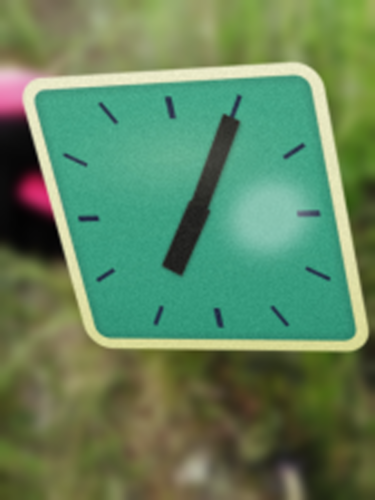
{"hour": 7, "minute": 5}
